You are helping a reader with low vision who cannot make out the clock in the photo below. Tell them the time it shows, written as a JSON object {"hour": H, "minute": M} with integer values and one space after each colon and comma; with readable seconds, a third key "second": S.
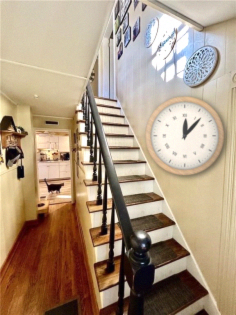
{"hour": 12, "minute": 7}
